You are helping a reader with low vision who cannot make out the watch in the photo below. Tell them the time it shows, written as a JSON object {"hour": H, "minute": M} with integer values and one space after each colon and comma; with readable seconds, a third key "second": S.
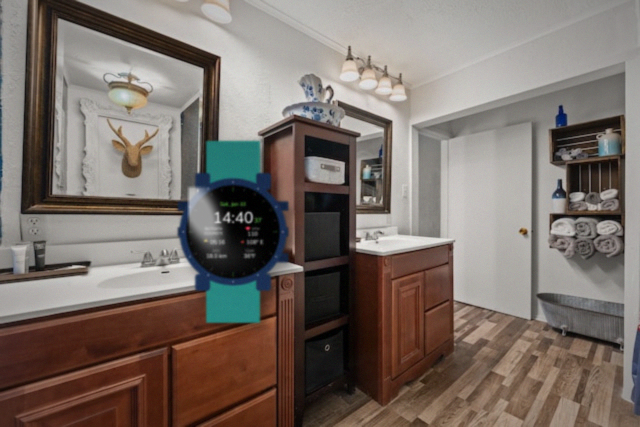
{"hour": 14, "minute": 40}
